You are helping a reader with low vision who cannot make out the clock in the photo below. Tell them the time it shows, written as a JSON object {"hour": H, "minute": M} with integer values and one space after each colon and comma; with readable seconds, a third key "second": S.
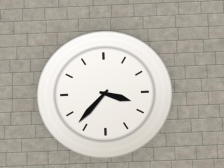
{"hour": 3, "minute": 37}
